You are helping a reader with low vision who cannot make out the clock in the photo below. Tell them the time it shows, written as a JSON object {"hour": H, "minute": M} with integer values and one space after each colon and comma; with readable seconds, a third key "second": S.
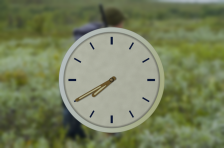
{"hour": 7, "minute": 40}
